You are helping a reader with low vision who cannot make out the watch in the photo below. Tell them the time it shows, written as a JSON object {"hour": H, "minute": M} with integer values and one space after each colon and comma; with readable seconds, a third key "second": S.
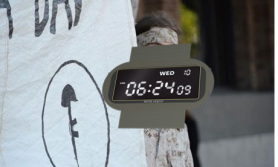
{"hour": 6, "minute": 24, "second": 9}
